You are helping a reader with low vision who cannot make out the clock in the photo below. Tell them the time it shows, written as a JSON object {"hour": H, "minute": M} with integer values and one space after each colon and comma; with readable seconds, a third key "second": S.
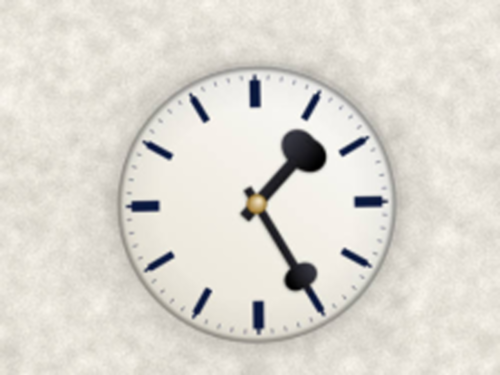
{"hour": 1, "minute": 25}
